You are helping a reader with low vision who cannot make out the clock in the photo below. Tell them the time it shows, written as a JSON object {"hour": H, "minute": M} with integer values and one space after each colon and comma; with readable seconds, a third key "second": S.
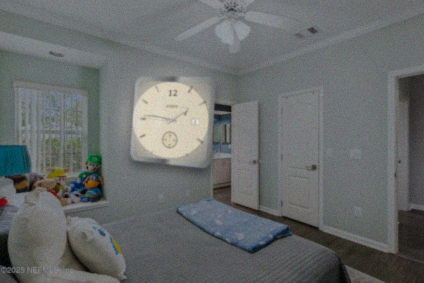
{"hour": 1, "minute": 46}
